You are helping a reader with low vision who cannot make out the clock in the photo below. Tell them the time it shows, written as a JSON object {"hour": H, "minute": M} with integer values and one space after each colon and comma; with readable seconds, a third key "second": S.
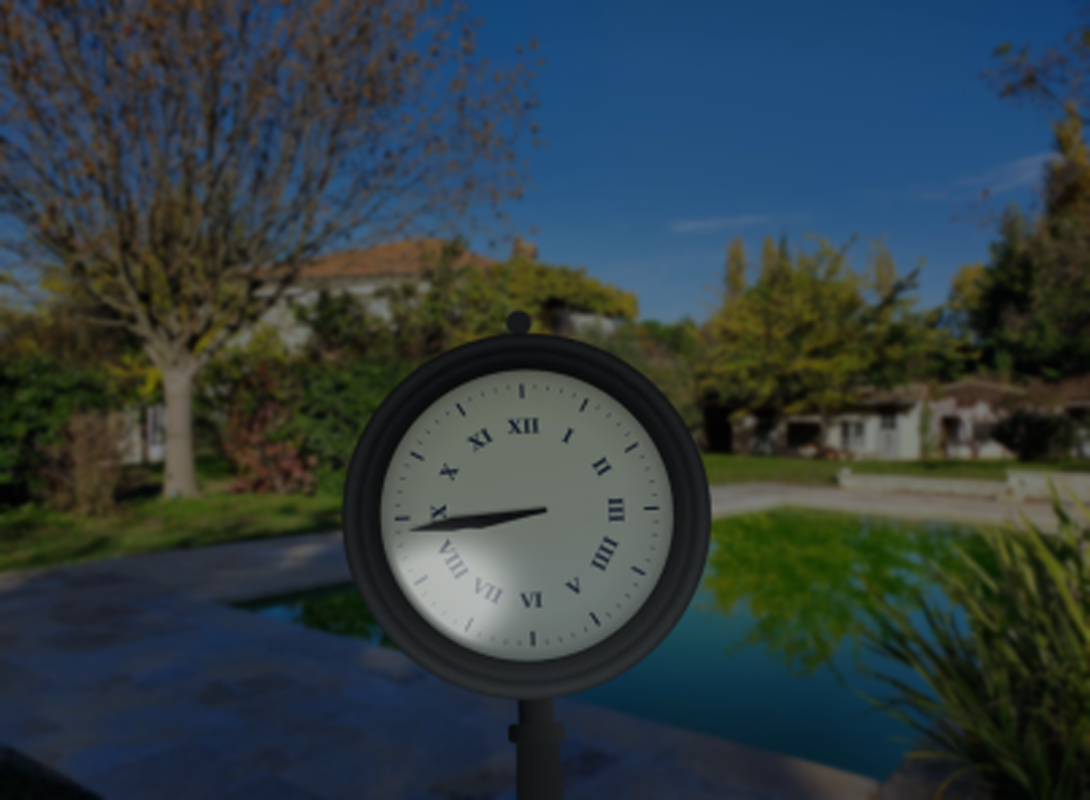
{"hour": 8, "minute": 44}
